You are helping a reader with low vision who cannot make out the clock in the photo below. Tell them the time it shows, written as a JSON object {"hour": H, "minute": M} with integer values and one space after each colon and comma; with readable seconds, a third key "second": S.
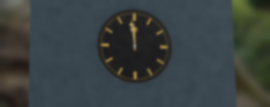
{"hour": 11, "minute": 59}
